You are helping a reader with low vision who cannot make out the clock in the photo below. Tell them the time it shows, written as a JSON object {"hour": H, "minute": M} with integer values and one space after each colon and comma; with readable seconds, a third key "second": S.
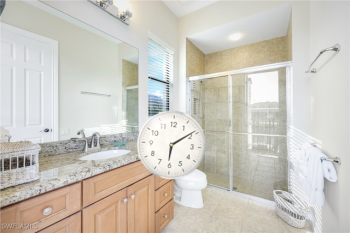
{"hour": 6, "minute": 9}
